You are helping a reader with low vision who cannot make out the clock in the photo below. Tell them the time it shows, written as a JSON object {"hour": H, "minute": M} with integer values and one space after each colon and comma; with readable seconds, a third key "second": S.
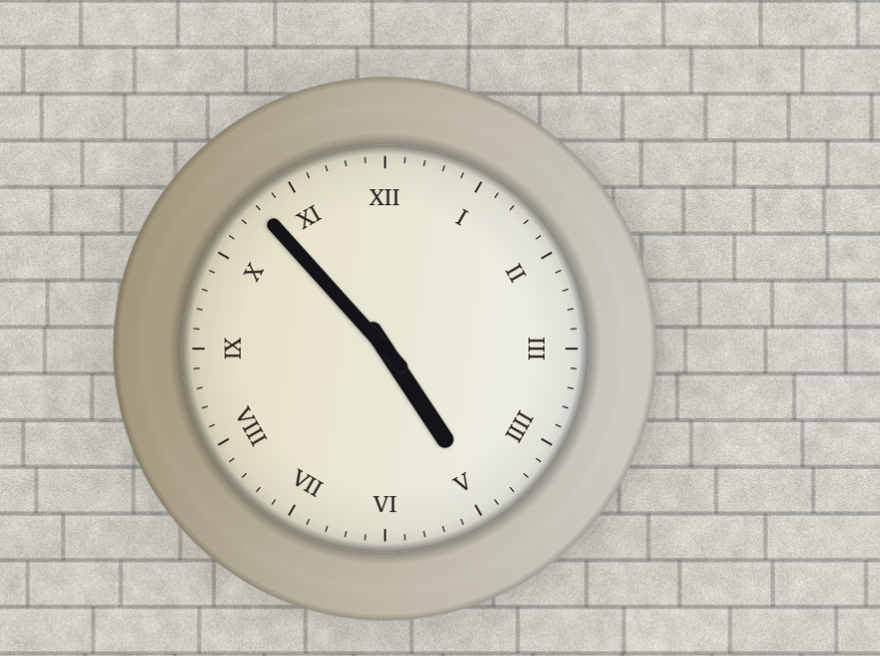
{"hour": 4, "minute": 53}
